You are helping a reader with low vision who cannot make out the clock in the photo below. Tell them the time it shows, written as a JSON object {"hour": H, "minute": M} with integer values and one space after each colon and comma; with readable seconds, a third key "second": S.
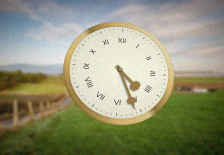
{"hour": 4, "minute": 26}
